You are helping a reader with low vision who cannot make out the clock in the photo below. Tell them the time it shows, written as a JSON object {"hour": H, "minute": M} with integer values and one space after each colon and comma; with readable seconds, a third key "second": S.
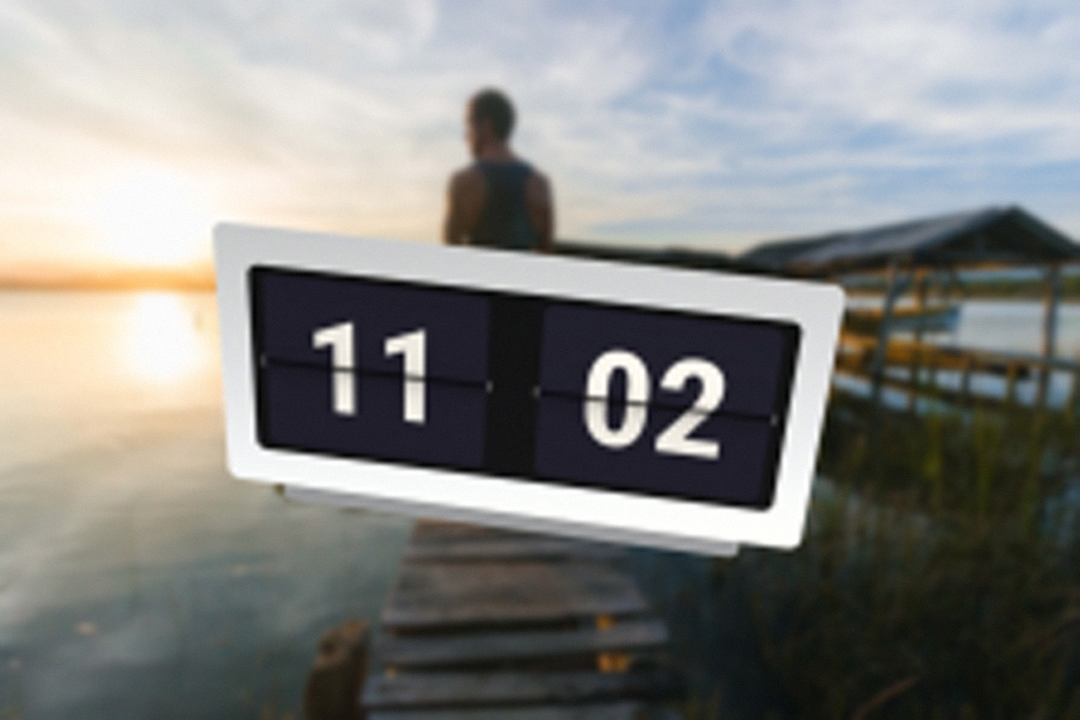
{"hour": 11, "minute": 2}
